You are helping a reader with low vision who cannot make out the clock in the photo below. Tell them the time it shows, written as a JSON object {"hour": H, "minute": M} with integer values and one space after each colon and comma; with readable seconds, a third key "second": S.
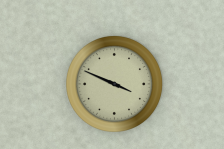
{"hour": 3, "minute": 49}
